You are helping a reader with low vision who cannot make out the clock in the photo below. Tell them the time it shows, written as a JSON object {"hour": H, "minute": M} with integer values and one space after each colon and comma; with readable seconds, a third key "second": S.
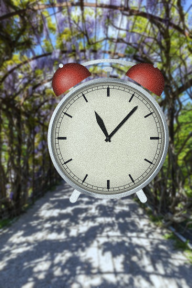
{"hour": 11, "minute": 7}
